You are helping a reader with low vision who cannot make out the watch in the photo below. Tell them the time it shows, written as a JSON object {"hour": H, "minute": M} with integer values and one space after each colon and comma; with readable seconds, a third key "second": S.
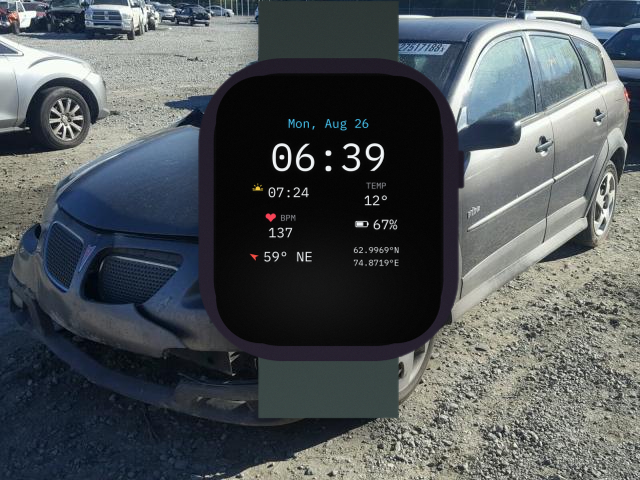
{"hour": 6, "minute": 39}
